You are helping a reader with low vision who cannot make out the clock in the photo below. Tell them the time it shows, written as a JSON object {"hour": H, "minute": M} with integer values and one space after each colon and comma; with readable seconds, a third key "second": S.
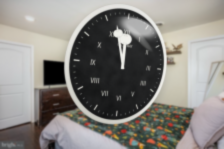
{"hour": 11, "minute": 57}
